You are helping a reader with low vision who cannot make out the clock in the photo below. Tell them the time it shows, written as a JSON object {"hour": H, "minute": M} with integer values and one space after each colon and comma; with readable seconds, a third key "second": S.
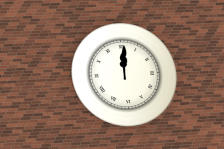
{"hour": 12, "minute": 1}
